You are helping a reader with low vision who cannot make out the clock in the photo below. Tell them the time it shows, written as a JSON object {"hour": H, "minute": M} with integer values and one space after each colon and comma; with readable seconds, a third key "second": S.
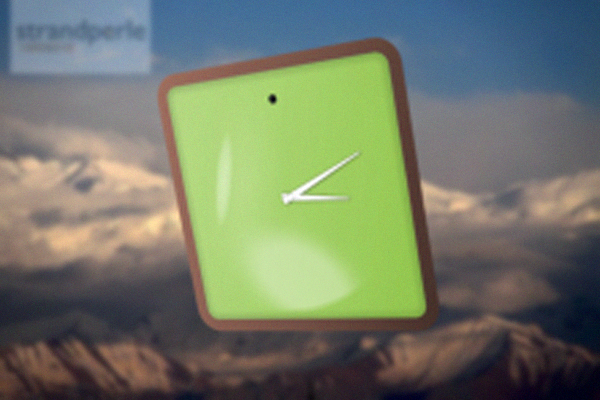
{"hour": 3, "minute": 11}
